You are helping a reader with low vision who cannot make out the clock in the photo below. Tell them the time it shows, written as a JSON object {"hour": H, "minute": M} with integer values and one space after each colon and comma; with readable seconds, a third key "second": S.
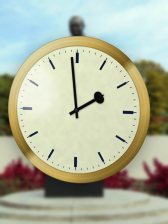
{"hour": 1, "minute": 59}
